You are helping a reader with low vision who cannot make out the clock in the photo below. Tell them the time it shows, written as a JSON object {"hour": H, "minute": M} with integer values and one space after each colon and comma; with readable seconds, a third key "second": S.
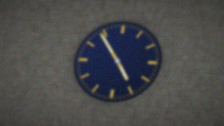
{"hour": 4, "minute": 54}
